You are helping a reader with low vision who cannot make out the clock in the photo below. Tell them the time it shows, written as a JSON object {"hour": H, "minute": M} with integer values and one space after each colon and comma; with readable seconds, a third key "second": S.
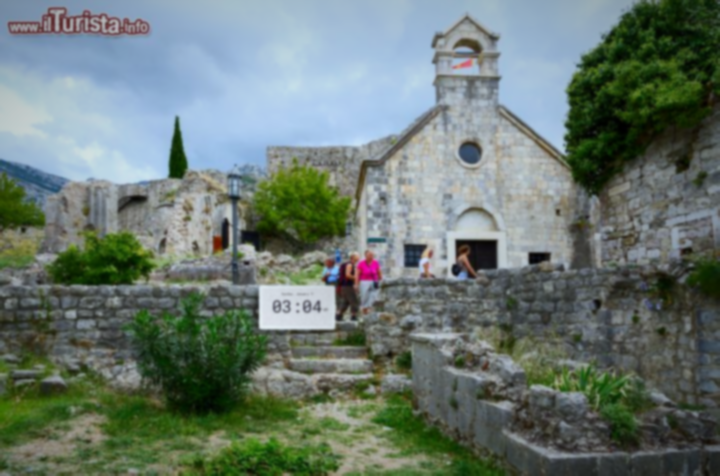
{"hour": 3, "minute": 4}
